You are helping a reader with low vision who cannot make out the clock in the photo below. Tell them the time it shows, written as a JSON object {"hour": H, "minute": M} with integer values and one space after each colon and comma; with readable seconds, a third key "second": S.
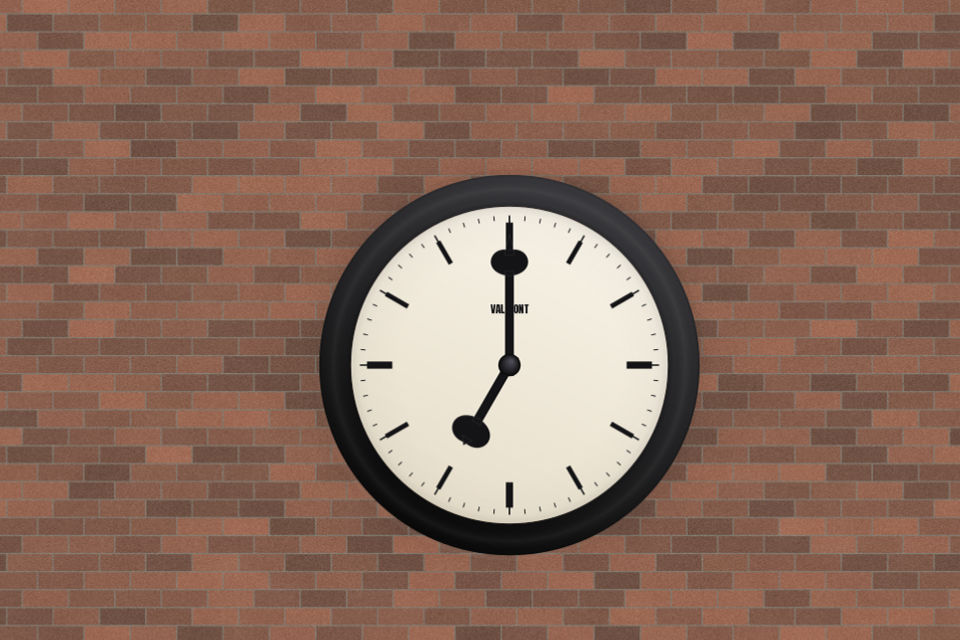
{"hour": 7, "minute": 0}
